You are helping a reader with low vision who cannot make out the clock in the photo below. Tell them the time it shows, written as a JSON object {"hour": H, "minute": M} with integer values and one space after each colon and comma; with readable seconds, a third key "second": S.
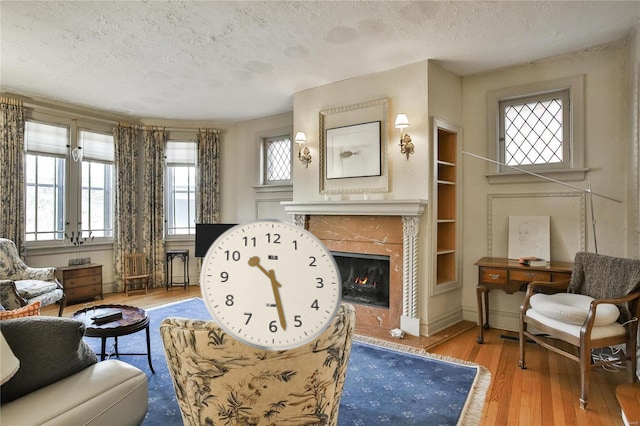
{"hour": 10, "minute": 28}
